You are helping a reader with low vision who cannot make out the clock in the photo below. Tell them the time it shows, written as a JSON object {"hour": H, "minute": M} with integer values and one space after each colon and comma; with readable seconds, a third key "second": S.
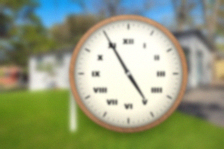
{"hour": 4, "minute": 55}
